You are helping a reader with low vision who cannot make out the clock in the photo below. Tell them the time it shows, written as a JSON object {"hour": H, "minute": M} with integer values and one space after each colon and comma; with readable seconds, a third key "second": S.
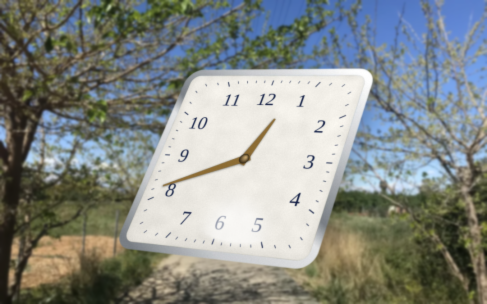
{"hour": 12, "minute": 41}
